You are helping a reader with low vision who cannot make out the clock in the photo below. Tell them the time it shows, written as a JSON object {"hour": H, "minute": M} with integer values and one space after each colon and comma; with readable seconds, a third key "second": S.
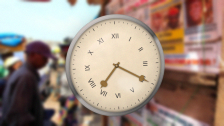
{"hour": 7, "minute": 20}
